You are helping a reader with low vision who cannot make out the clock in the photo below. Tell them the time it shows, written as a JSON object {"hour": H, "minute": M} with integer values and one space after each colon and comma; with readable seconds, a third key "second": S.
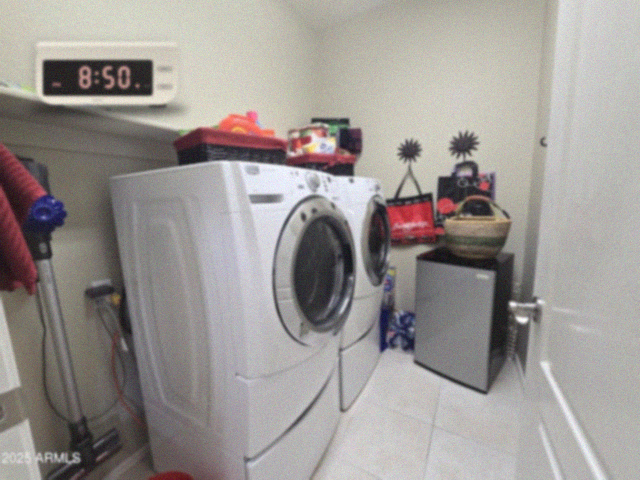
{"hour": 8, "minute": 50}
